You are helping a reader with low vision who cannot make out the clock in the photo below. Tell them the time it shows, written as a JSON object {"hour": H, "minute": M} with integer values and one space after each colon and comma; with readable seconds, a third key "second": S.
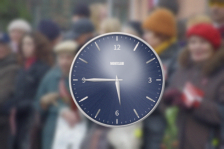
{"hour": 5, "minute": 45}
